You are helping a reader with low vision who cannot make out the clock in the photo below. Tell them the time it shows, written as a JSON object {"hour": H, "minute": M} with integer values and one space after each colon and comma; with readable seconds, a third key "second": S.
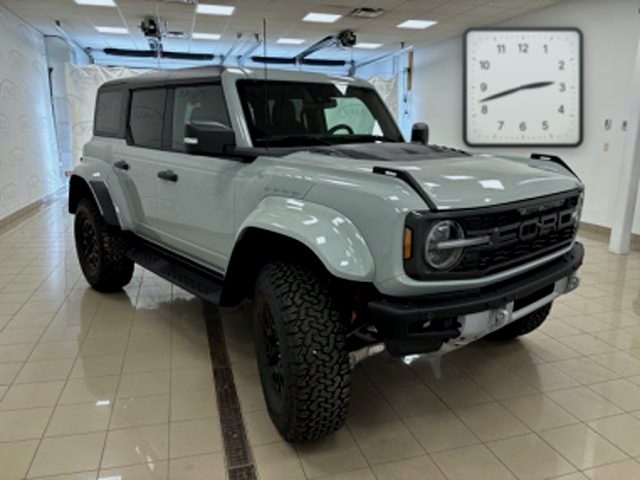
{"hour": 2, "minute": 42}
